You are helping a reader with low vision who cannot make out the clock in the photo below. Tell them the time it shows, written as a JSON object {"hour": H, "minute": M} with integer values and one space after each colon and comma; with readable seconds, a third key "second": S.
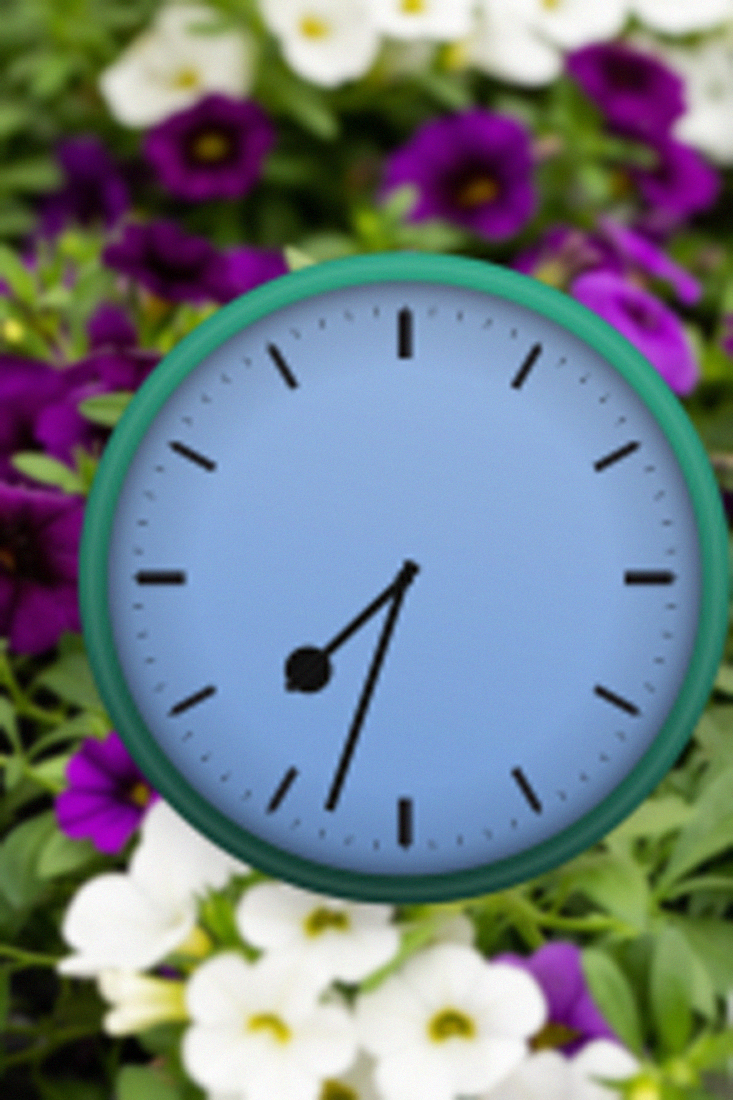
{"hour": 7, "minute": 33}
